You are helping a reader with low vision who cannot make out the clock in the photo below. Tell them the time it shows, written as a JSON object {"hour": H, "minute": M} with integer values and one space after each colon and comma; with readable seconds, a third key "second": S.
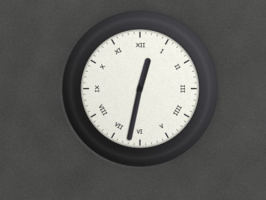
{"hour": 12, "minute": 32}
